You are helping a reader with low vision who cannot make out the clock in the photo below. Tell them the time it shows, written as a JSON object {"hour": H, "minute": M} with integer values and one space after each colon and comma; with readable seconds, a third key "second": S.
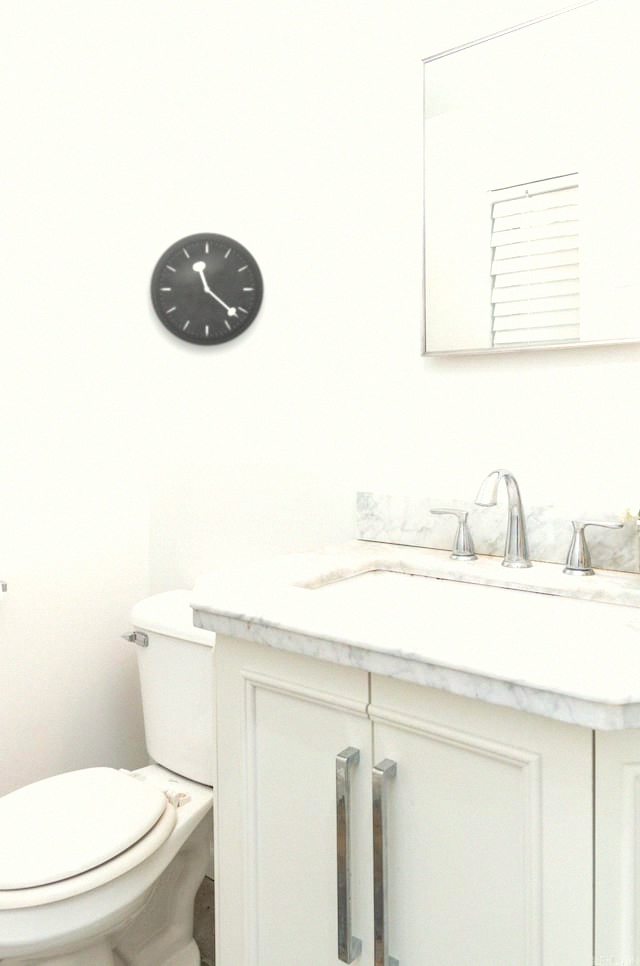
{"hour": 11, "minute": 22}
